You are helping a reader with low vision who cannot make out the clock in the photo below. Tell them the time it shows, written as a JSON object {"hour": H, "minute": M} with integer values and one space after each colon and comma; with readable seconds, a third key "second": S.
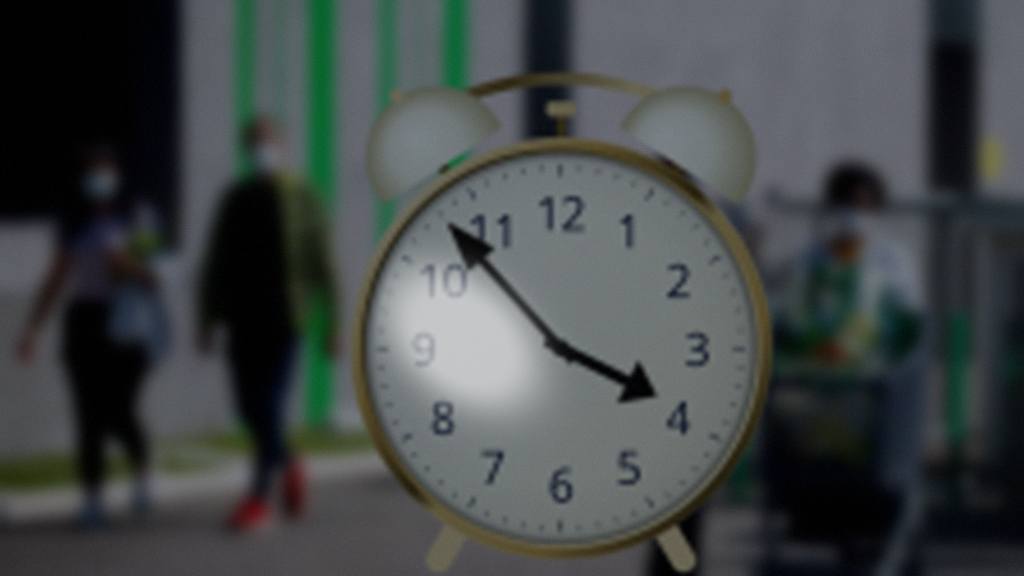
{"hour": 3, "minute": 53}
